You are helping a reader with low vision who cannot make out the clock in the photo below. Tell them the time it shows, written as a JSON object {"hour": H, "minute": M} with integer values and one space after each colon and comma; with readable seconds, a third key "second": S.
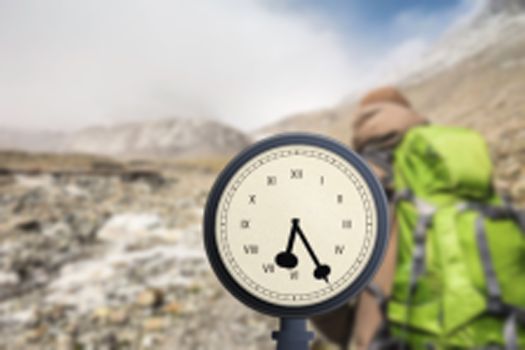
{"hour": 6, "minute": 25}
